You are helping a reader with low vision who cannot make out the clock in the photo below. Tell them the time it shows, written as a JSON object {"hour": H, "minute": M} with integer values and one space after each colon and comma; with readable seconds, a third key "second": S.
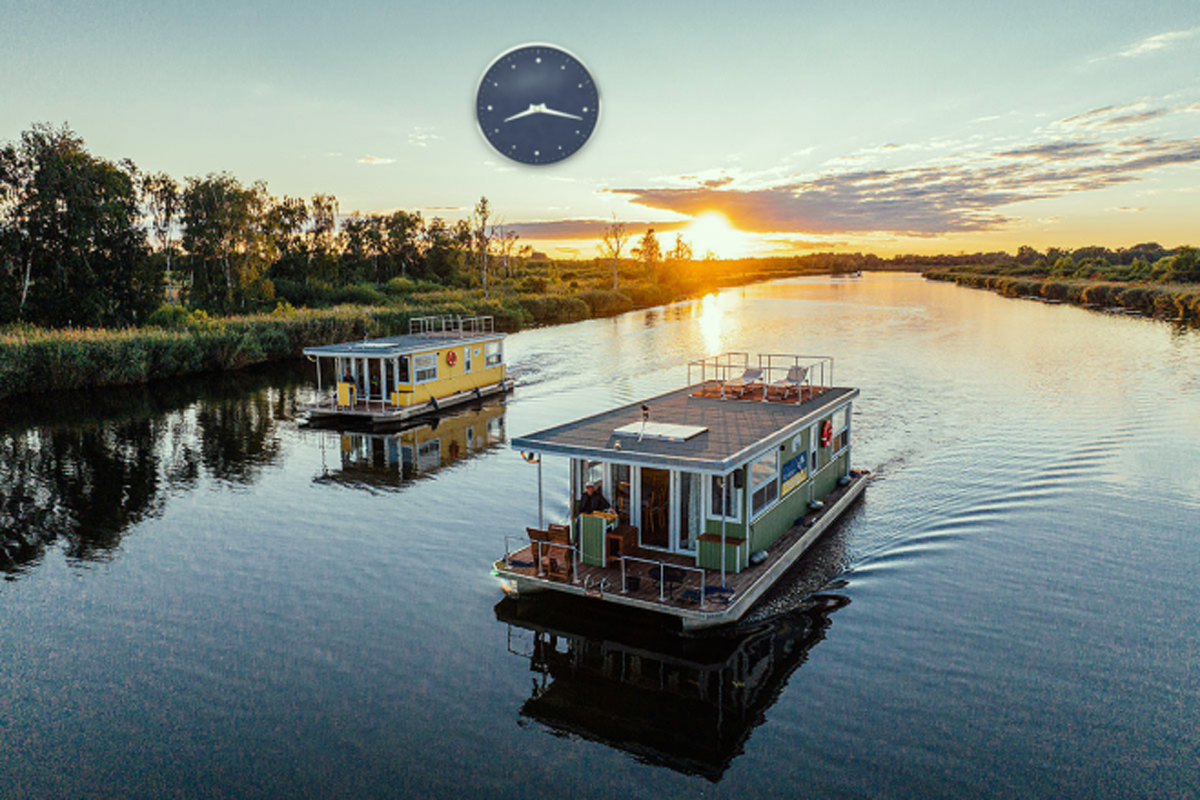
{"hour": 8, "minute": 17}
